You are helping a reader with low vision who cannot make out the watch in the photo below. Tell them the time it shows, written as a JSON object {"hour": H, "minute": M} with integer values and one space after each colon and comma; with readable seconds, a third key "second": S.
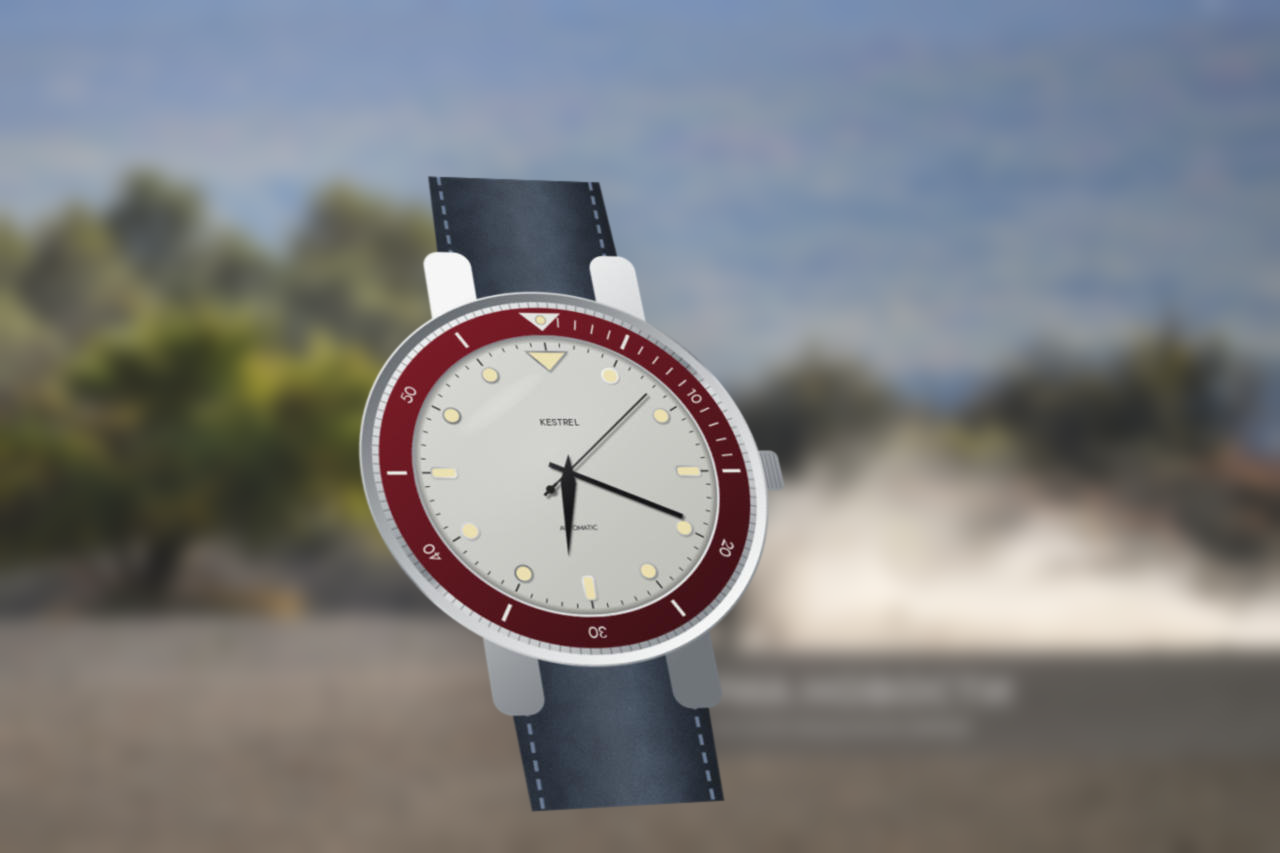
{"hour": 6, "minute": 19, "second": 8}
